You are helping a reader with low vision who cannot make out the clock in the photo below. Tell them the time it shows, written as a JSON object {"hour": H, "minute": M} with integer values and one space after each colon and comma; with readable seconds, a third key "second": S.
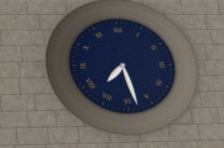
{"hour": 7, "minute": 28}
